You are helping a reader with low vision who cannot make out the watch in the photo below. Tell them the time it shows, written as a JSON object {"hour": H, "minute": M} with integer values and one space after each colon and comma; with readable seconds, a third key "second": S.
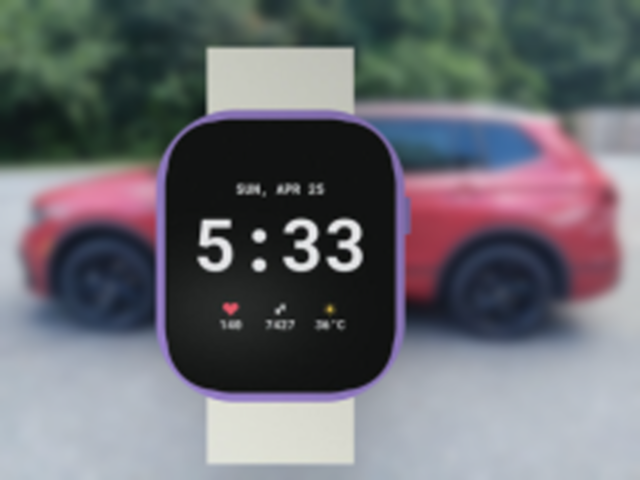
{"hour": 5, "minute": 33}
